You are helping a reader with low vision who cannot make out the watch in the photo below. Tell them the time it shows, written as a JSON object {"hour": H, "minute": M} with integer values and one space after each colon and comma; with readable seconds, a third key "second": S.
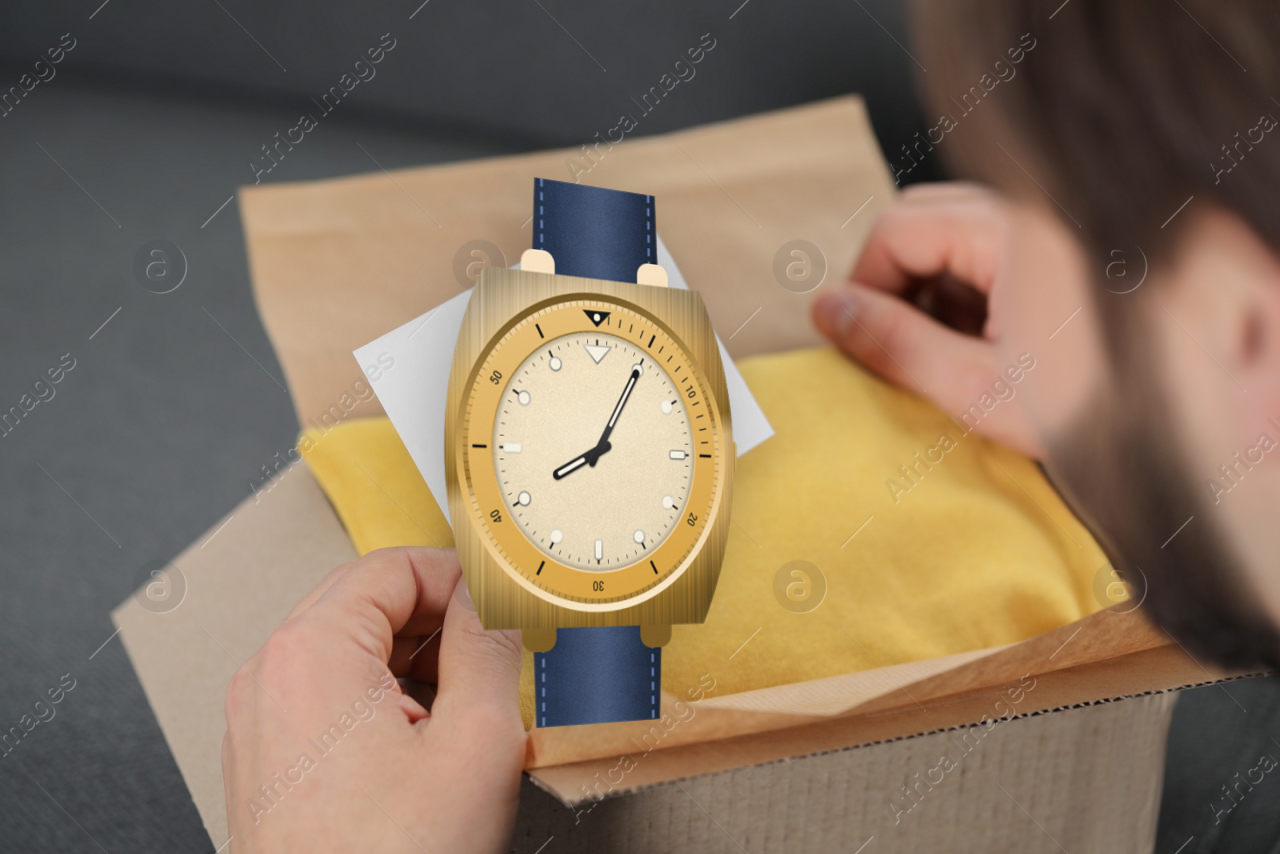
{"hour": 8, "minute": 5}
